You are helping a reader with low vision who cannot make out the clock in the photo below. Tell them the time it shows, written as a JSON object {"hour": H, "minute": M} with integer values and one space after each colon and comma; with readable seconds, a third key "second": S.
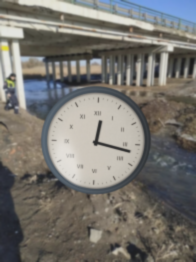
{"hour": 12, "minute": 17}
